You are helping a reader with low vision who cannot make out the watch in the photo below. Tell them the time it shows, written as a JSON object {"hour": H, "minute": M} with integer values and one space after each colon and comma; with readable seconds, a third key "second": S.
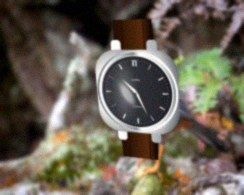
{"hour": 10, "minute": 26}
